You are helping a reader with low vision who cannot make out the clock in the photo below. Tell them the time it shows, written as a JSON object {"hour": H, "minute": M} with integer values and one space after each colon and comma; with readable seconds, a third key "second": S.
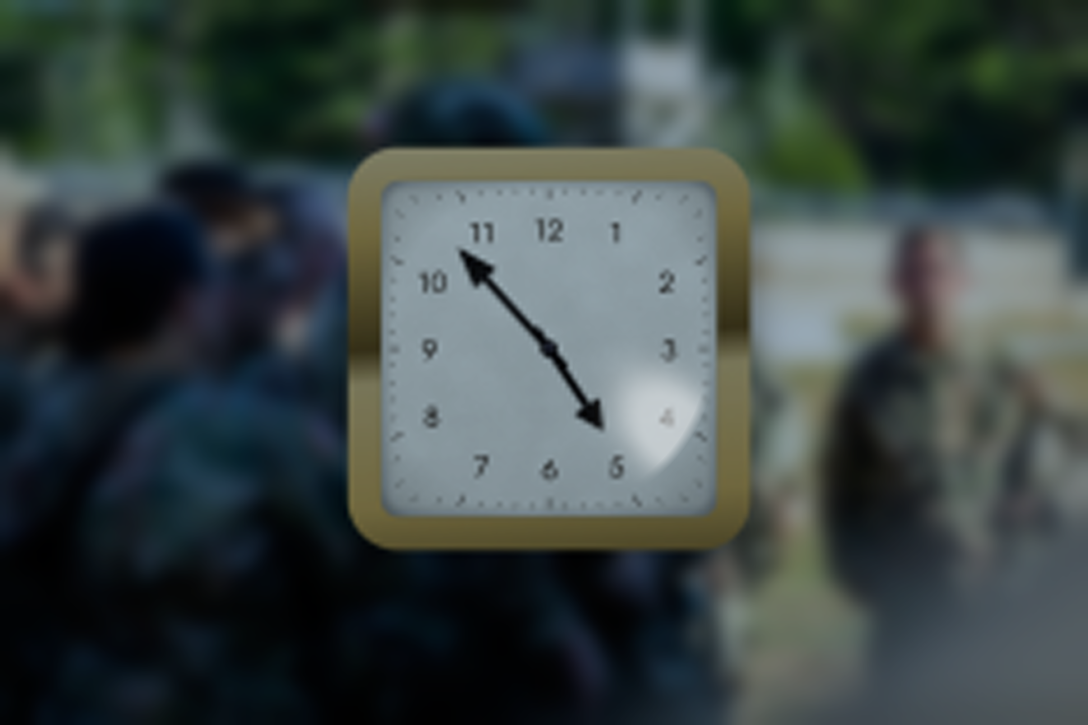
{"hour": 4, "minute": 53}
